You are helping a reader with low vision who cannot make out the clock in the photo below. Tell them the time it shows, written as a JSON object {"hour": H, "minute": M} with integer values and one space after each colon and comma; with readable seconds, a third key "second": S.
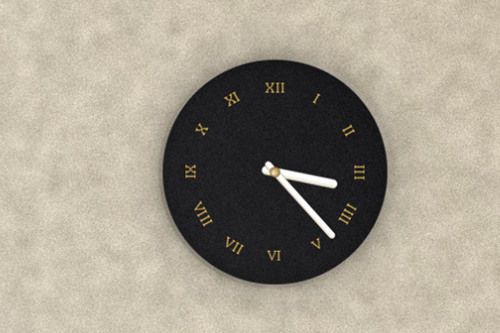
{"hour": 3, "minute": 23}
